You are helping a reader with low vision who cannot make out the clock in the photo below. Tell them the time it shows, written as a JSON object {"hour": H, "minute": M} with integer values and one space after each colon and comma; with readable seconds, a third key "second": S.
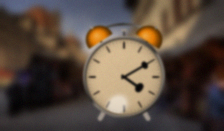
{"hour": 4, "minute": 10}
